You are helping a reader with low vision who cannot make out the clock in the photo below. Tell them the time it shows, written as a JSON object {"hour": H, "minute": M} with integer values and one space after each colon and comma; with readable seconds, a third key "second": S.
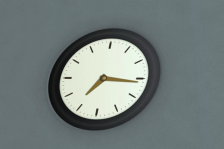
{"hour": 7, "minute": 16}
